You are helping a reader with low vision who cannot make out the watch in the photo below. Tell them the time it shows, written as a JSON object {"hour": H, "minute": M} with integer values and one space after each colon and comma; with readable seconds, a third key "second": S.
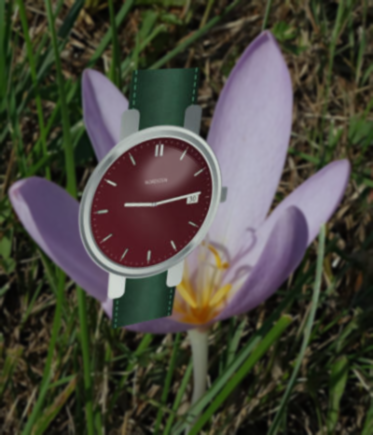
{"hour": 9, "minute": 14}
